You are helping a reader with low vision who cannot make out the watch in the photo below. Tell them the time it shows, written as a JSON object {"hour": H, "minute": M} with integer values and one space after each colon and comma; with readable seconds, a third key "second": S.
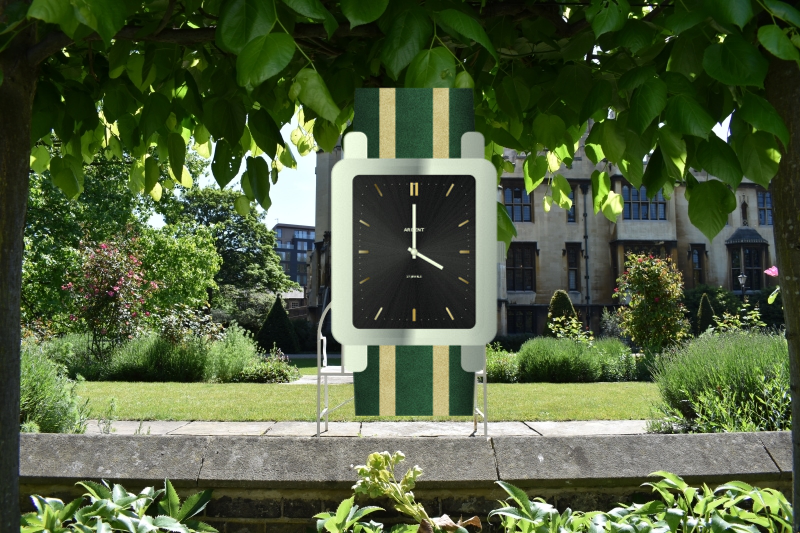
{"hour": 4, "minute": 0}
